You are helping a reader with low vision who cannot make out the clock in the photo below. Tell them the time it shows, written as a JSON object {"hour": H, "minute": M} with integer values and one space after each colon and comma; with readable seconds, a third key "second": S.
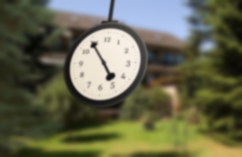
{"hour": 4, "minute": 54}
